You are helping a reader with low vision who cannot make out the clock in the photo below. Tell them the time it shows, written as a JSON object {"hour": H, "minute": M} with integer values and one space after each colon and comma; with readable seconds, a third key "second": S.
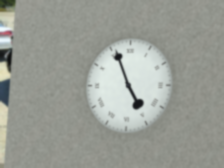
{"hour": 4, "minute": 56}
